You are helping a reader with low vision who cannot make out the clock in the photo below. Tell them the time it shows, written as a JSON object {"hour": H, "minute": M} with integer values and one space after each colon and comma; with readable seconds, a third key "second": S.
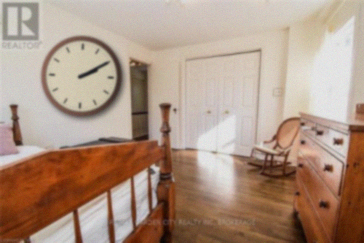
{"hour": 2, "minute": 10}
